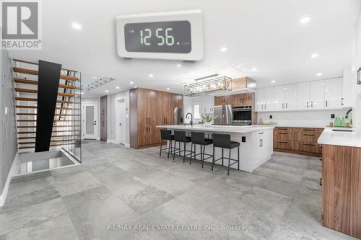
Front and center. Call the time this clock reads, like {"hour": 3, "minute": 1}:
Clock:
{"hour": 12, "minute": 56}
